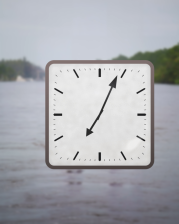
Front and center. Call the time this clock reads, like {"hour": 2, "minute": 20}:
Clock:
{"hour": 7, "minute": 4}
